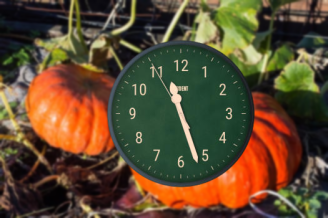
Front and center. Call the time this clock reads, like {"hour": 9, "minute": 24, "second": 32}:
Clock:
{"hour": 11, "minute": 26, "second": 55}
